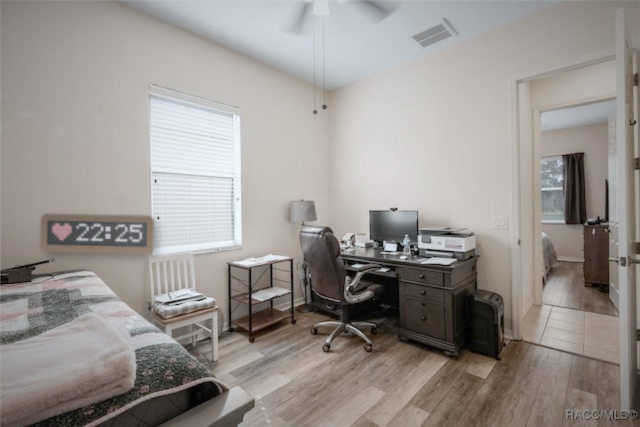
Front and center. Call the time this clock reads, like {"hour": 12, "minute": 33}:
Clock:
{"hour": 22, "minute": 25}
